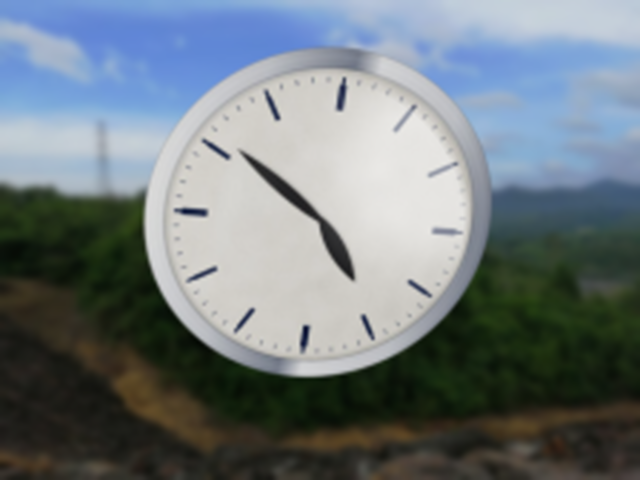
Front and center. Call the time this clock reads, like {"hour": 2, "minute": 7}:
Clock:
{"hour": 4, "minute": 51}
